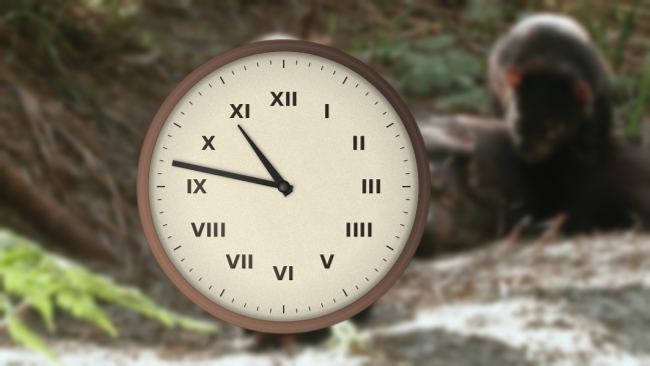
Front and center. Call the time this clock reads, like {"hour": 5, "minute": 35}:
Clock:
{"hour": 10, "minute": 47}
